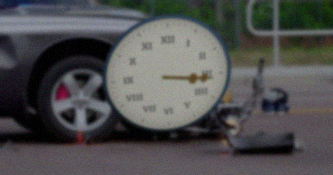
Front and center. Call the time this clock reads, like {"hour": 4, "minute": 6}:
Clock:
{"hour": 3, "minute": 16}
